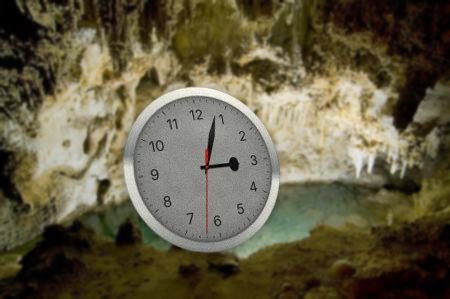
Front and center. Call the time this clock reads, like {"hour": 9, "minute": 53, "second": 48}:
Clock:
{"hour": 3, "minute": 3, "second": 32}
